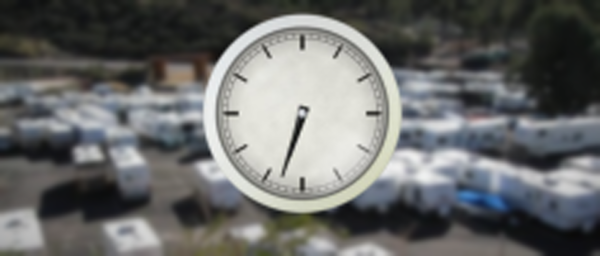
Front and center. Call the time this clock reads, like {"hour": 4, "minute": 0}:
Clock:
{"hour": 6, "minute": 33}
